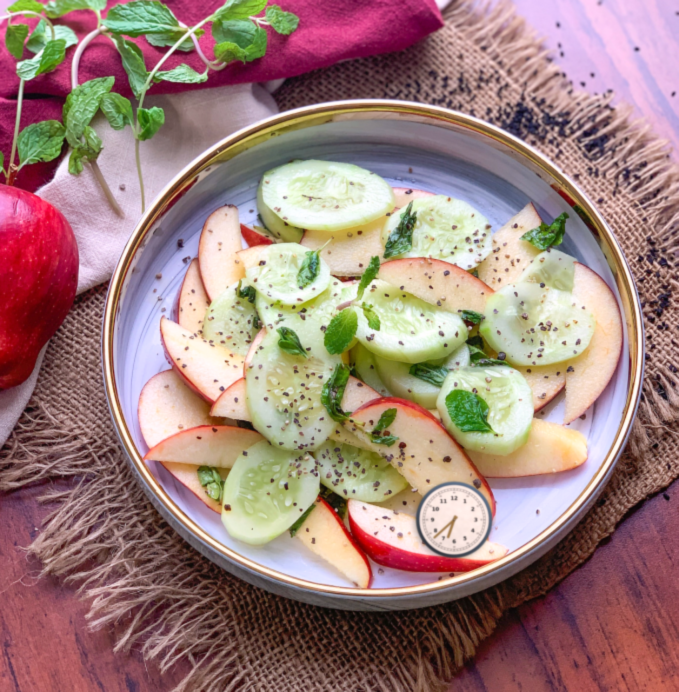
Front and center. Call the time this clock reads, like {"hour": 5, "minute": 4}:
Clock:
{"hour": 6, "minute": 38}
